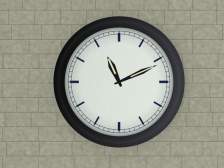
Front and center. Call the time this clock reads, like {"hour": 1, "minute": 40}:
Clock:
{"hour": 11, "minute": 11}
